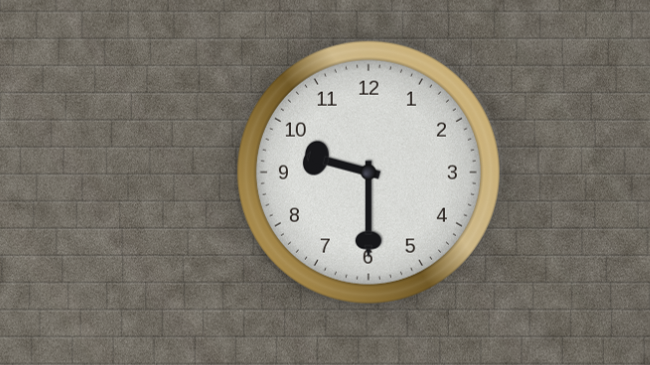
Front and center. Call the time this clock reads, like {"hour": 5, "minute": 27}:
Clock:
{"hour": 9, "minute": 30}
